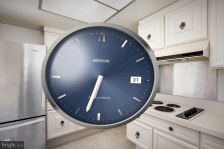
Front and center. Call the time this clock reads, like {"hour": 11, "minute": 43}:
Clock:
{"hour": 6, "minute": 33}
